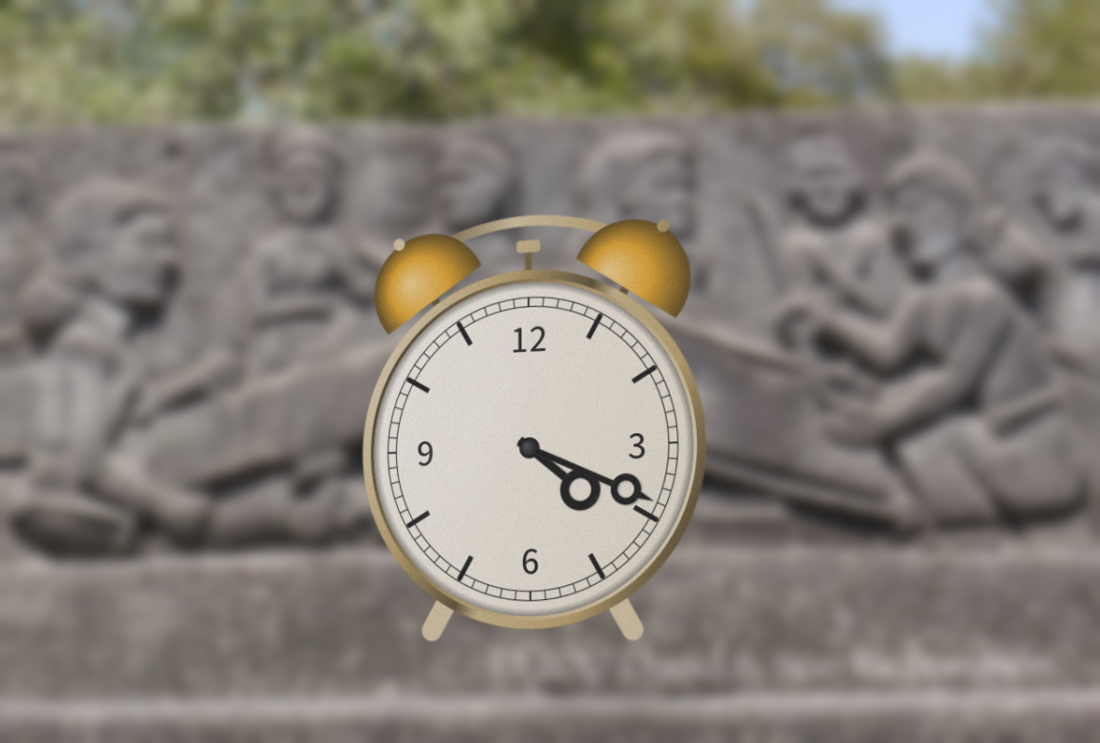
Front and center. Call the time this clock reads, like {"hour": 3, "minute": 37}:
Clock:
{"hour": 4, "minute": 19}
